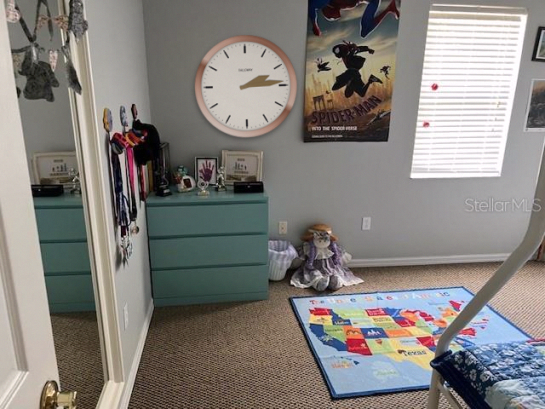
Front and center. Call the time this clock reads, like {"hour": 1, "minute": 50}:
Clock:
{"hour": 2, "minute": 14}
